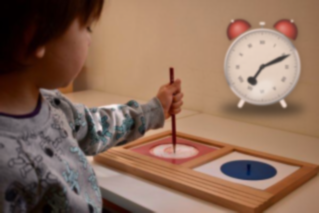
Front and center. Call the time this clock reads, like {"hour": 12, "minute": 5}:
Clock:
{"hour": 7, "minute": 11}
